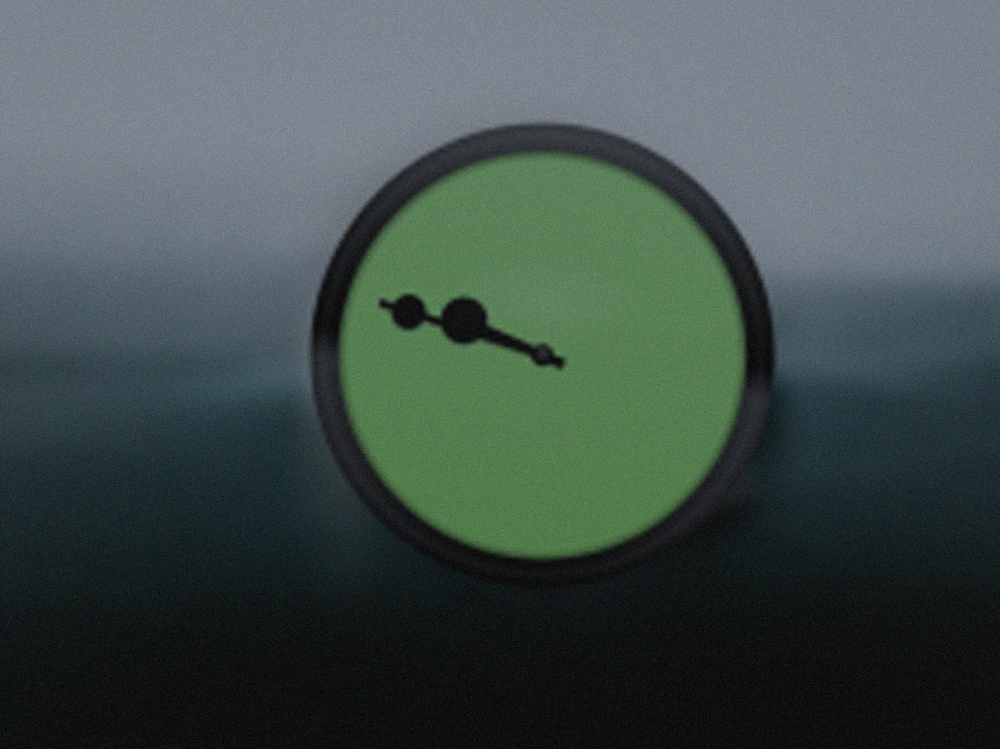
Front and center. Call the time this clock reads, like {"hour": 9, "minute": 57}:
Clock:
{"hour": 9, "minute": 48}
